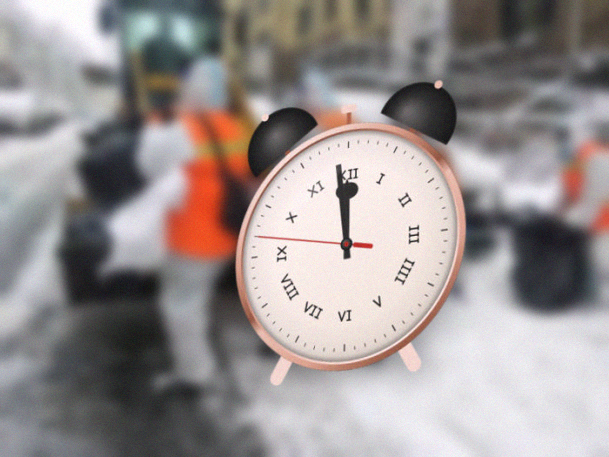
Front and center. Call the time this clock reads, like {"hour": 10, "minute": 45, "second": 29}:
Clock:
{"hour": 11, "minute": 58, "second": 47}
